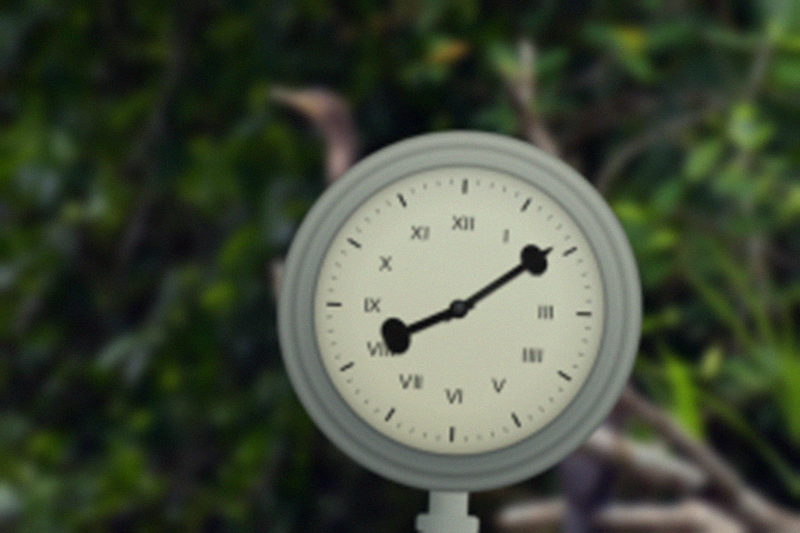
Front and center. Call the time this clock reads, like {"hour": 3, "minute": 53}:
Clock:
{"hour": 8, "minute": 9}
